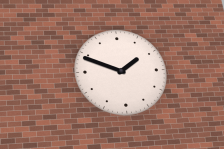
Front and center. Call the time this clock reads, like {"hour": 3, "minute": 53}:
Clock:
{"hour": 1, "minute": 49}
